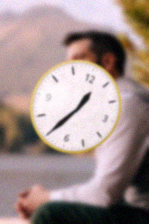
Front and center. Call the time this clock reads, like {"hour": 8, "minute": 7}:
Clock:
{"hour": 12, "minute": 35}
